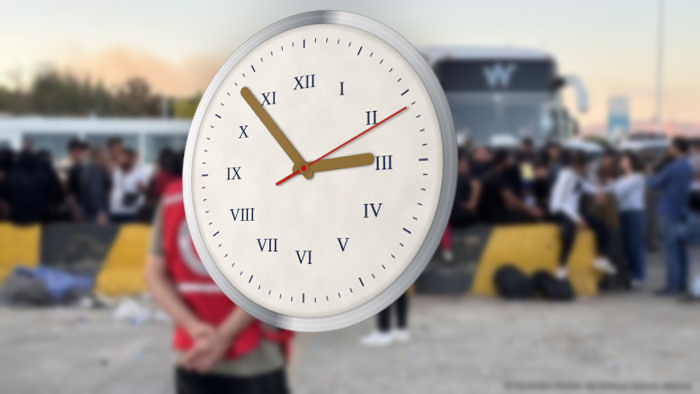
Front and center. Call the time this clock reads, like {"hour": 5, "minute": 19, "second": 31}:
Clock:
{"hour": 2, "minute": 53, "second": 11}
